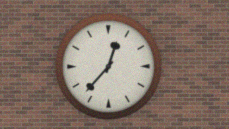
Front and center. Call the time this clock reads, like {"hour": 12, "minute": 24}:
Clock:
{"hour": 12, "minute": 37}
